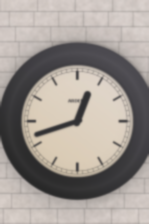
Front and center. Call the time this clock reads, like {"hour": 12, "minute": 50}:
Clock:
{"hour": 12, "minute": 42}
